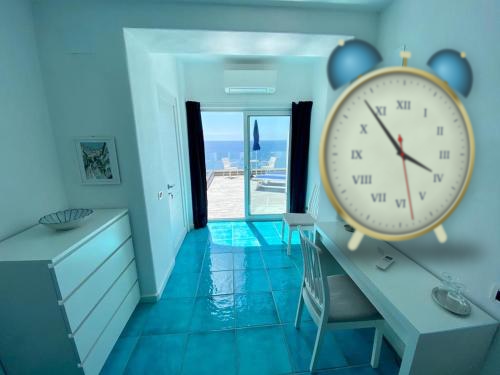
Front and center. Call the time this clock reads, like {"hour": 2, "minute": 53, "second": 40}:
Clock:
{"hour": 3, "minute": 53, "second": 28}
